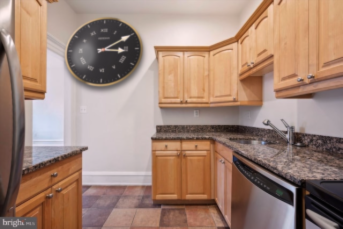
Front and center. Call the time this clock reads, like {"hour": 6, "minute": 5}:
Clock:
{"hour": 3, "minute": 10}
